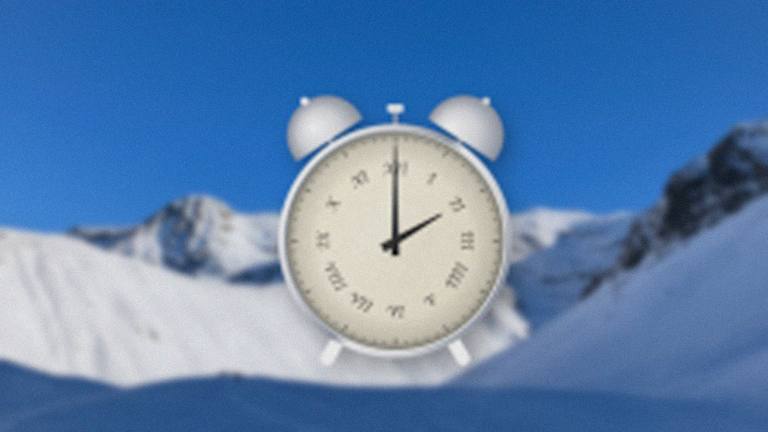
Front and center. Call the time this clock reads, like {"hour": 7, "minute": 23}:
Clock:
{"hour": 2, "minute": 0}
